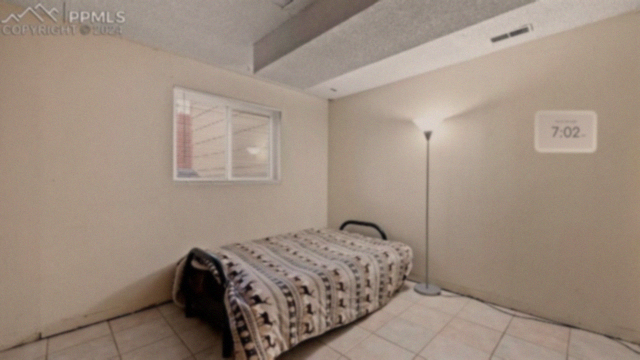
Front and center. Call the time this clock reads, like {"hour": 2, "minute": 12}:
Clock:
{"hour": 7, "minute": 2}
